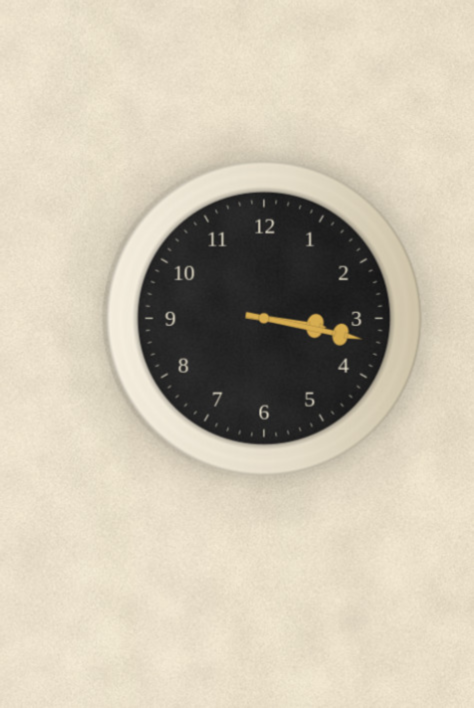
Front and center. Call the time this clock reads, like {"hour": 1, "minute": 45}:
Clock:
{"hour": 3, "minute": 17}
